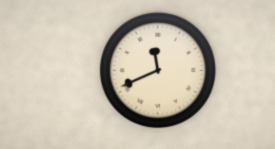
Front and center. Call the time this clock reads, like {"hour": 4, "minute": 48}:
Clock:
{"hour": 11, "minute": 41}
